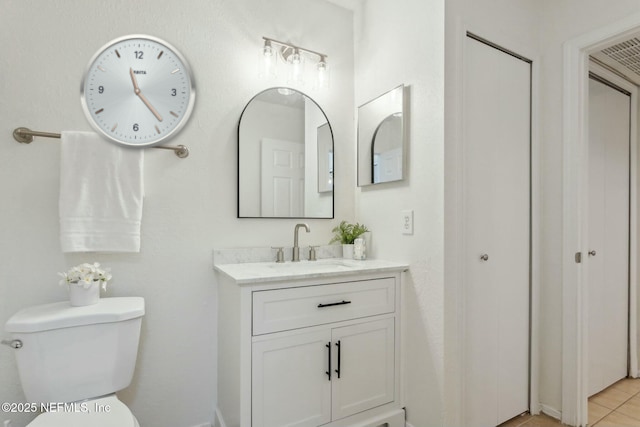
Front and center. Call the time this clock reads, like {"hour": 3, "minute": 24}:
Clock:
{"hour": 11, "minute": 23}
